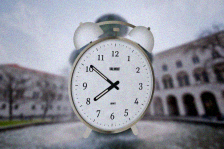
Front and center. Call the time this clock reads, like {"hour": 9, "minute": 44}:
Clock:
{"hour": 7, "minute": 51}
